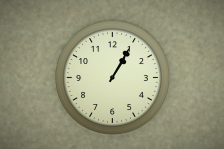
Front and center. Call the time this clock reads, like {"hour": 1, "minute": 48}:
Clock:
{"hour": 1, "minute": 5}
